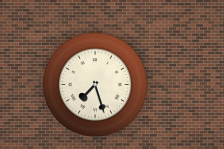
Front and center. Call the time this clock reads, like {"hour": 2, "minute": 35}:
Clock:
{"hour": 7, "minute": 27}
